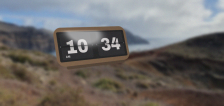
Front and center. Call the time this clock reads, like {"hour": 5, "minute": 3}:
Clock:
{"hour": 10, "minute": 34}
